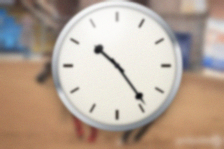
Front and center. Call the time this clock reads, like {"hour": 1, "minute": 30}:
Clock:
{"hour": 10, "minute": 24}
